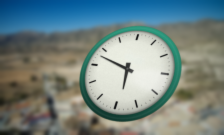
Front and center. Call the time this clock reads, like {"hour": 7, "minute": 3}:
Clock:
{"hour": 5, "minute": 48}
